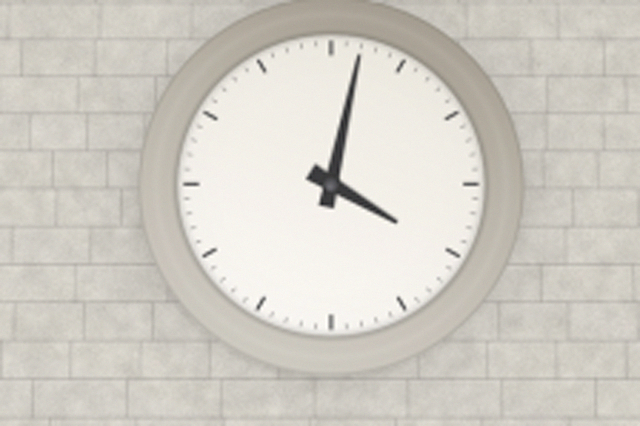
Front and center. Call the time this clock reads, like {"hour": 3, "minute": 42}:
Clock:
{"hour": 4, "minute": 2}
